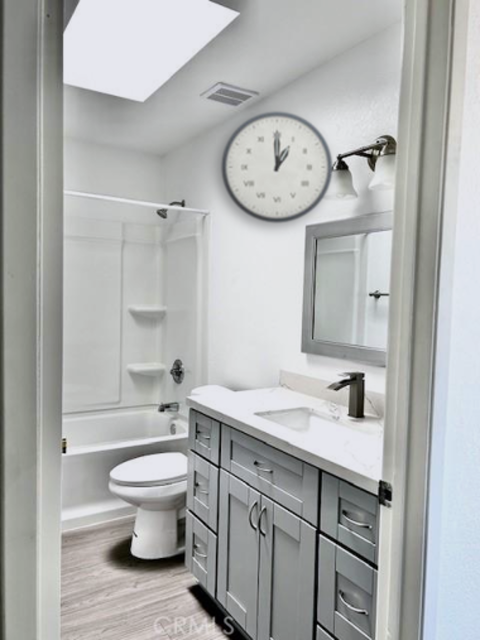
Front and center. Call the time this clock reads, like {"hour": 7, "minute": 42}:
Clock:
{"hour": 1, "minute": 0}
